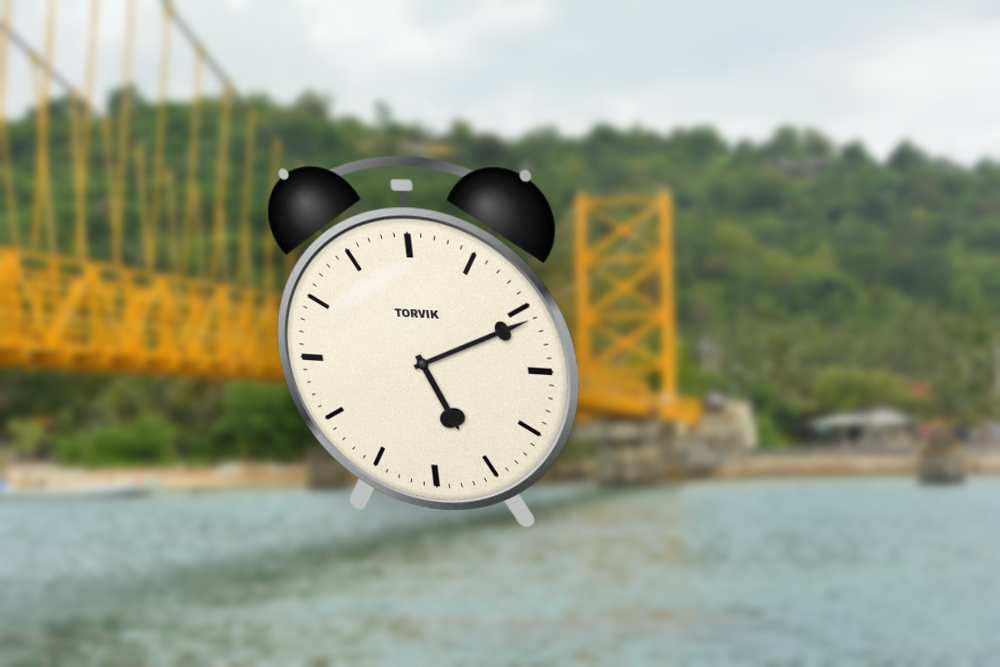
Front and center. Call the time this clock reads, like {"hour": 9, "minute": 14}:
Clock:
{"hour": 5, "minute": 11}
